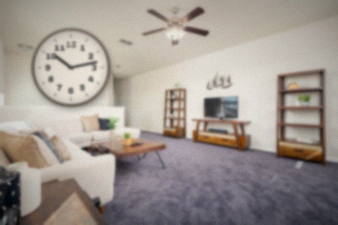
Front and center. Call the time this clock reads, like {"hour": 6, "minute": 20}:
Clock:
{"hour": 10, "minute": 13}
